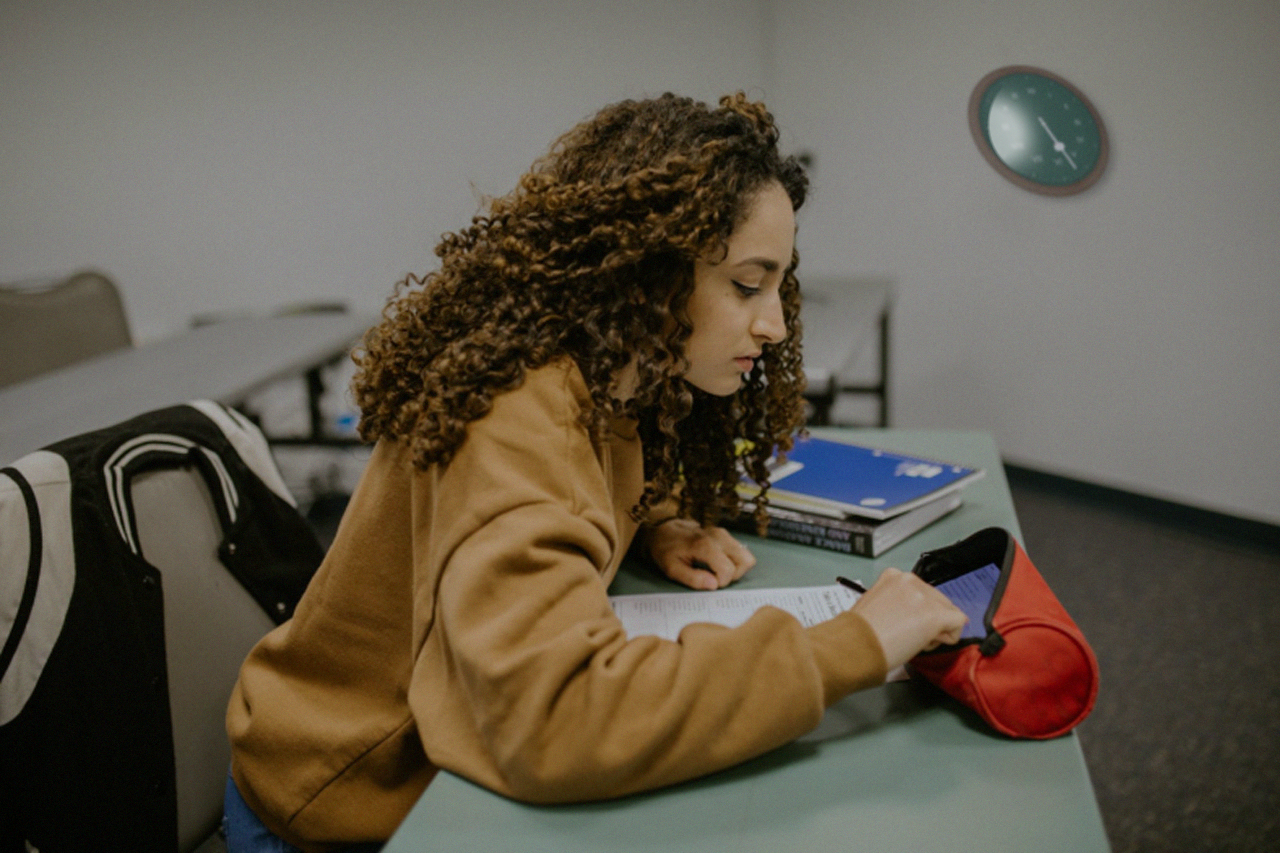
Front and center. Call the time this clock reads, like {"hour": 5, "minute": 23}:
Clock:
{"hour": 5, "minute": 27}
